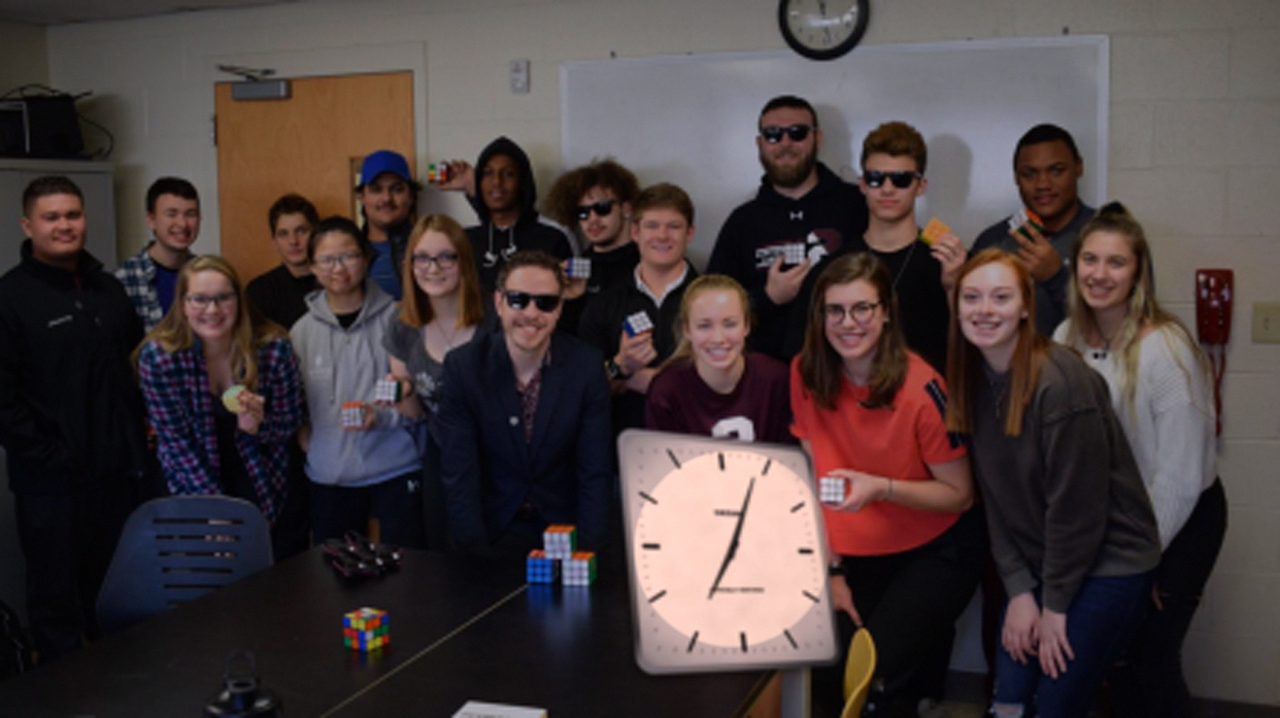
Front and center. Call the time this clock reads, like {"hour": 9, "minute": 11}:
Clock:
{"hour": 7, "minute": 4}
